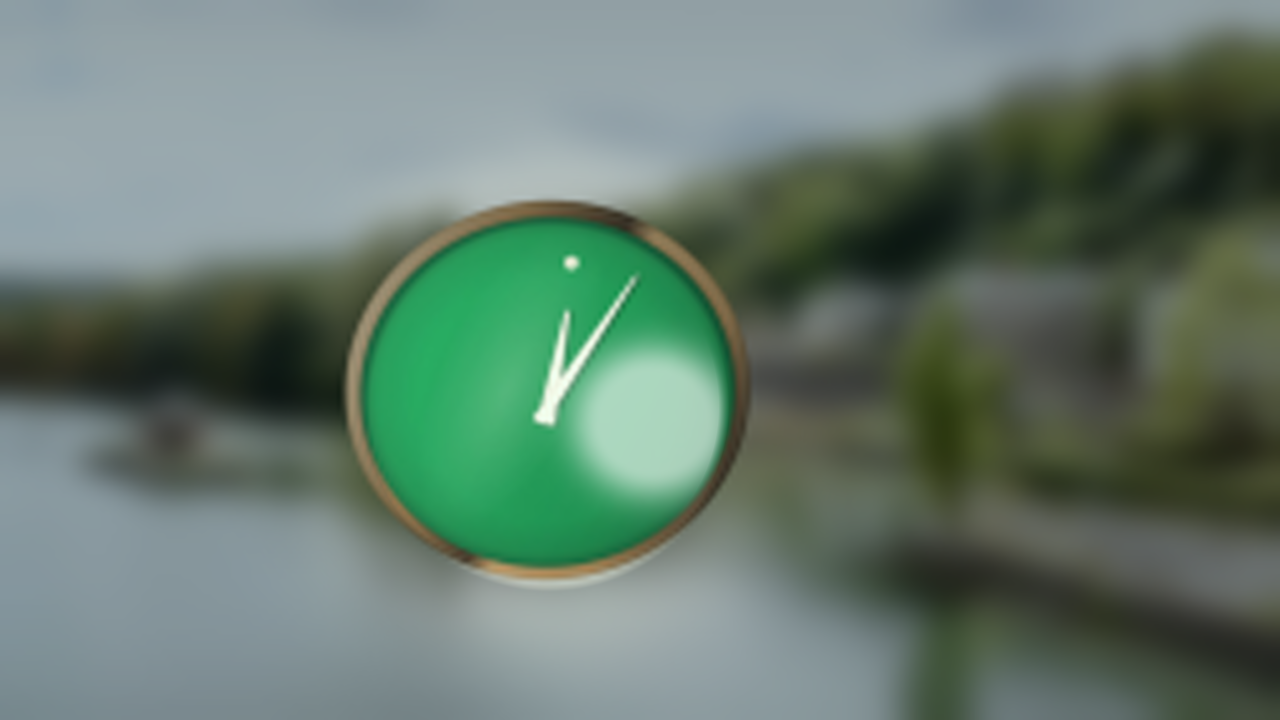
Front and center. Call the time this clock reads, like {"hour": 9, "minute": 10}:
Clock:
{"hour": 12, "minute": 4}
